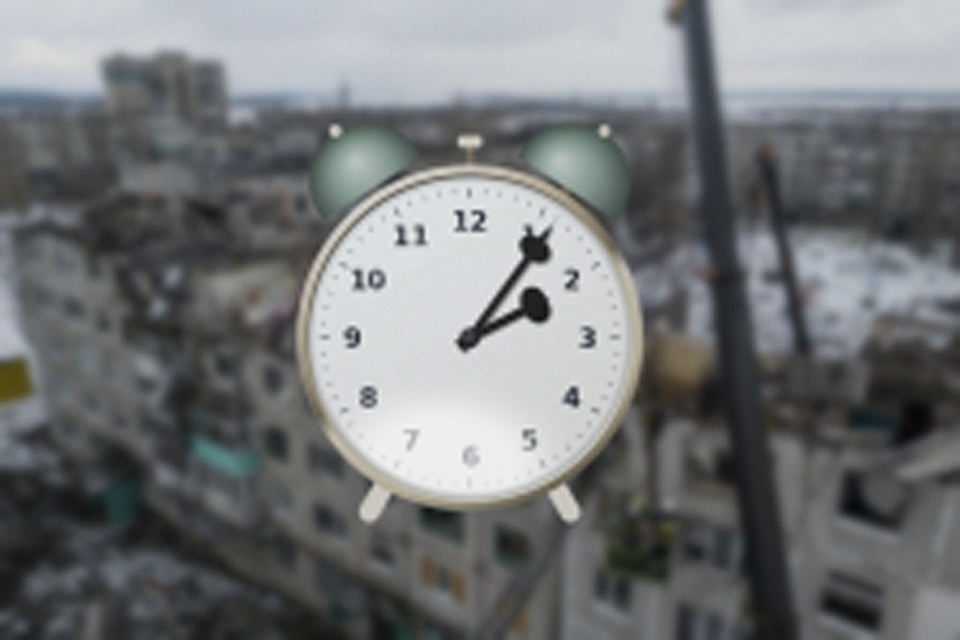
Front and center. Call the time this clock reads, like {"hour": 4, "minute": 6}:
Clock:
{"hour": 2, "minute": 6}
